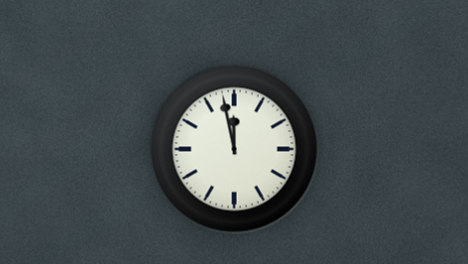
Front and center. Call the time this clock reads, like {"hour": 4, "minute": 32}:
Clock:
{"hour": 11, "minute": 58}
